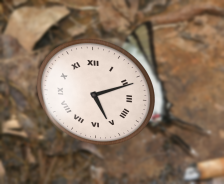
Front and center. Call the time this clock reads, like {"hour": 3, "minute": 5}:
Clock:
{"hour": 5, "minute": 11}
